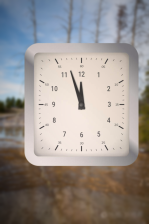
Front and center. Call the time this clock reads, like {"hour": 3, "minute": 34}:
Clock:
{"hour": 11, "minute": 57}
